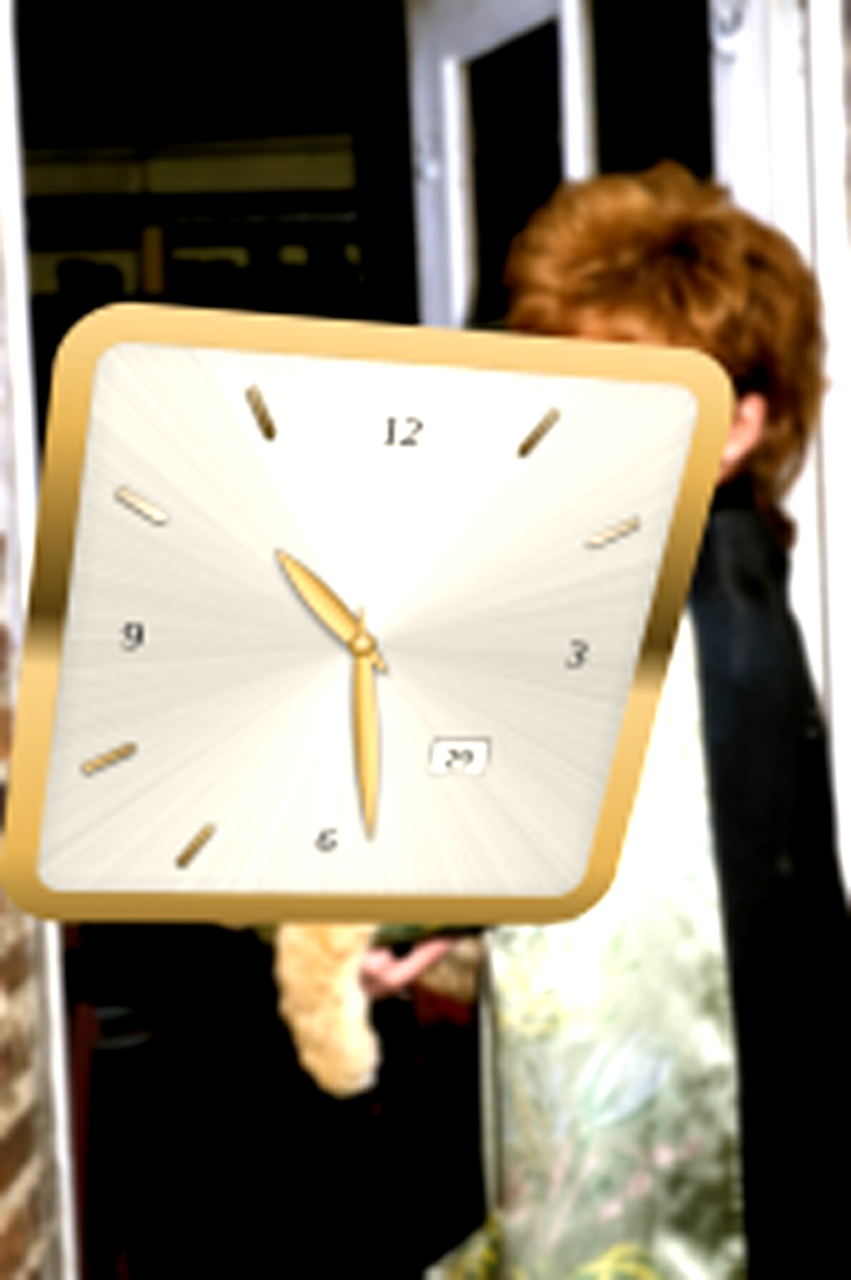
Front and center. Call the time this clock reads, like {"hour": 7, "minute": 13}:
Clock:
{"hour": 10, "minute": 28}
